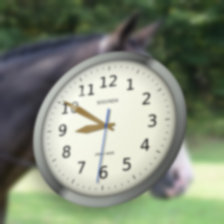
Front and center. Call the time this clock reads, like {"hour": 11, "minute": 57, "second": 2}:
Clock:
{"hour": 8, "minute": 50, "second": 31}
